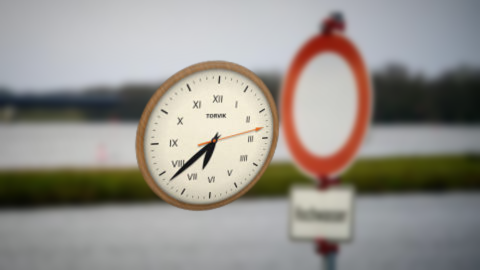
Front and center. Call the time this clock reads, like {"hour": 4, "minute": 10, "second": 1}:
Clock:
{"hour": 6, "minute": 38, "second": 13}
